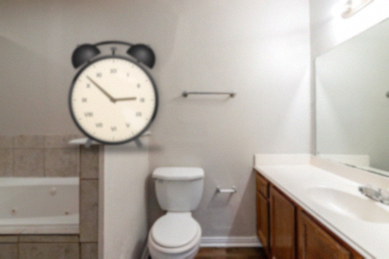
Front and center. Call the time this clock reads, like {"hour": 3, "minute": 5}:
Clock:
{"hour": 2, "minute": 52}
